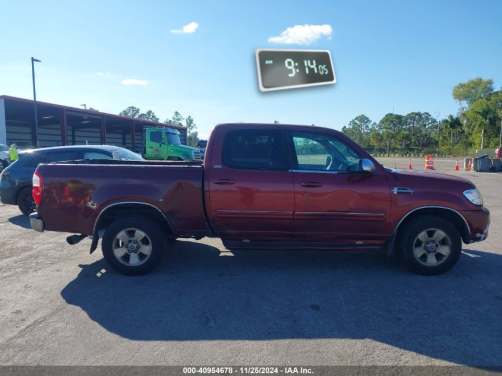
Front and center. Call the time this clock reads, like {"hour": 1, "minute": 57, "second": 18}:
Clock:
{"hour": 9, "minute": 14, "second": 5}
